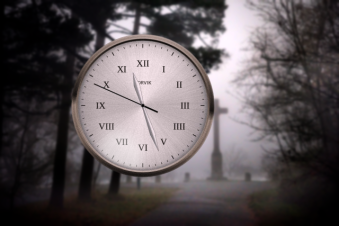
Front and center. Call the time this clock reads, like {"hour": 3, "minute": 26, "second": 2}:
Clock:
{"hour": 11, "minute": 26, "second": 49}
